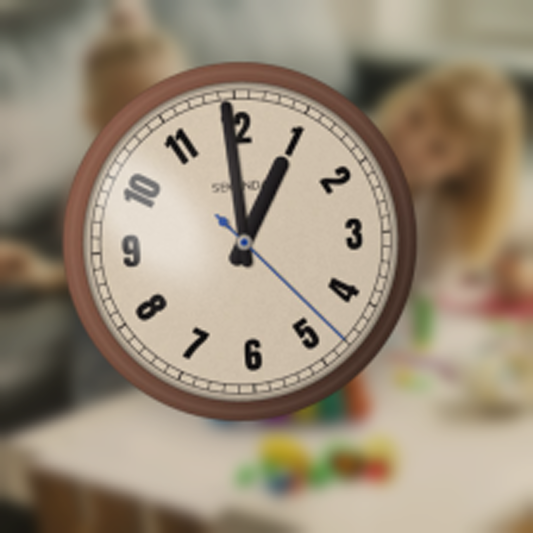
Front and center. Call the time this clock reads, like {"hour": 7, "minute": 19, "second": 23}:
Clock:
{"hour": 12, "minute": 59, "second": 23}
